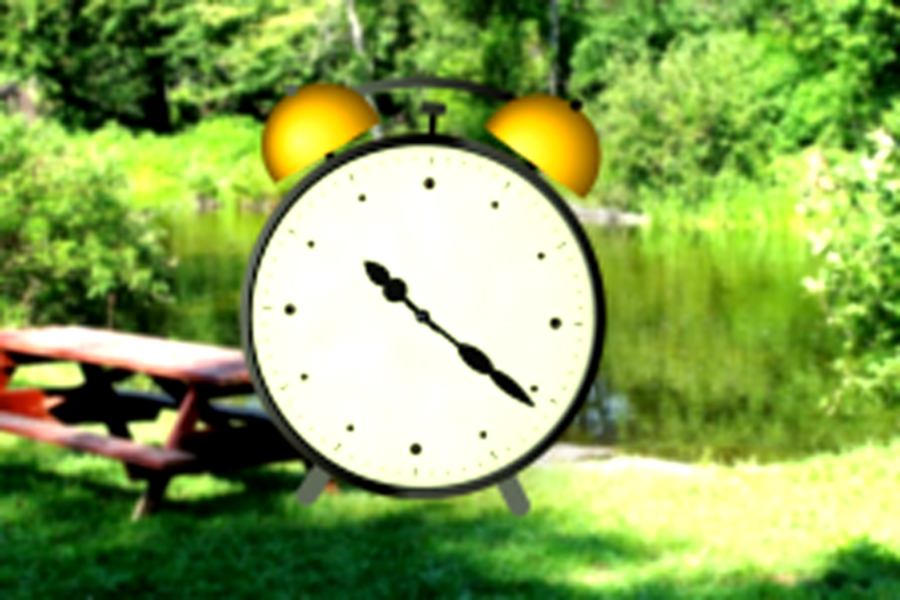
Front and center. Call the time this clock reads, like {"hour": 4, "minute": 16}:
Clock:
{"hour": 10, "minute": 21}
